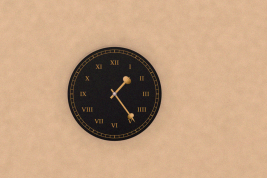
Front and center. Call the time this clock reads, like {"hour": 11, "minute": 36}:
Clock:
{"hour": 1, "minute": 24}
